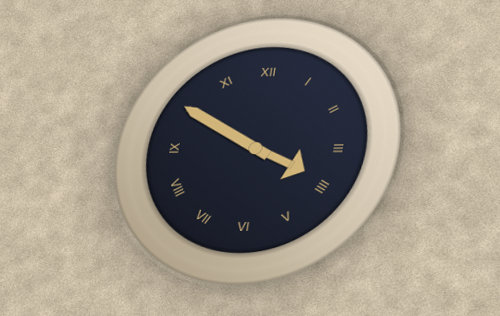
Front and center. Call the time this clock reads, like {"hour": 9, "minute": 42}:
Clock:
{"hour": 3, "minute": 50}
